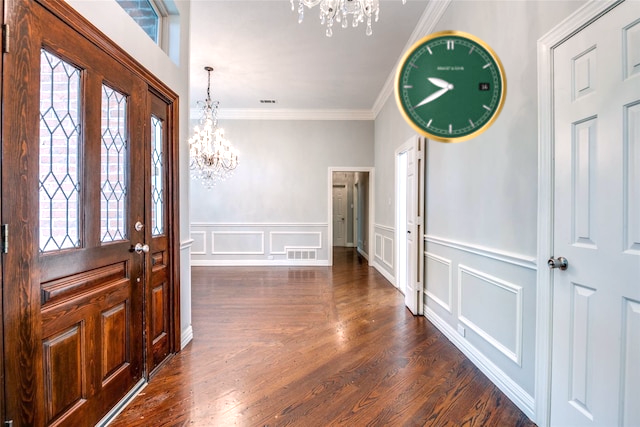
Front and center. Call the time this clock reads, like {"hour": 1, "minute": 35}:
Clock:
{"hour": 9, "minute": 40}
